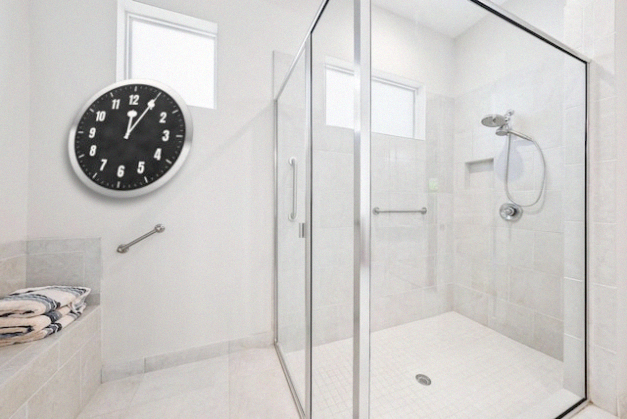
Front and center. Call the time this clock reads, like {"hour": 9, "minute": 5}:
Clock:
{"hour": 12, "minute": 5}
